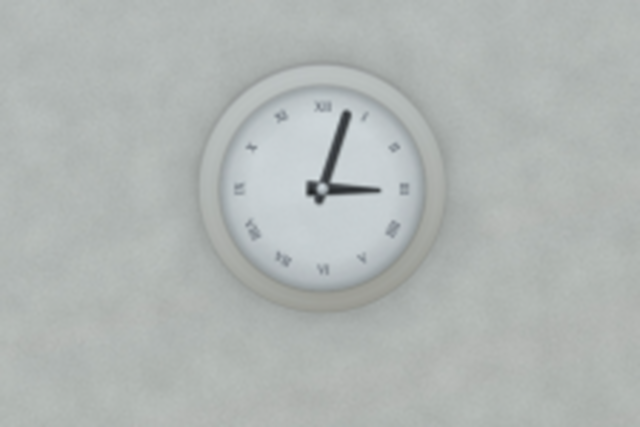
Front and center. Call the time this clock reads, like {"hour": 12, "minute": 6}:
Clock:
{"hour": 3, "minute": 3}
